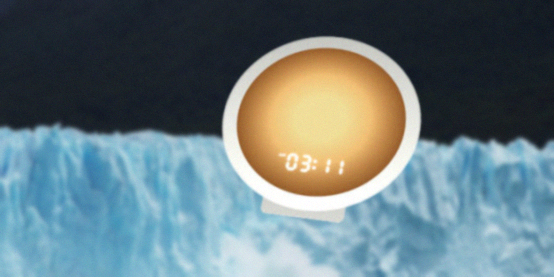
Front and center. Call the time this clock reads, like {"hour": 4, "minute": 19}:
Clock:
{"hour": 3, "minute": 11}
